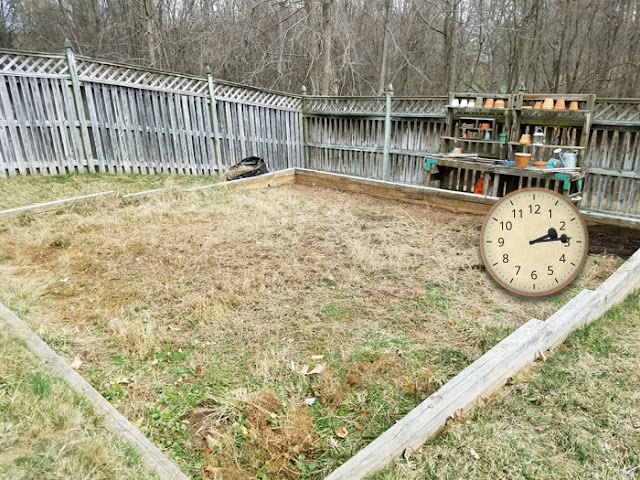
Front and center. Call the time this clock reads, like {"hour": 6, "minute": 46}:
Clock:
{"hour": 2, "minute": 14}
